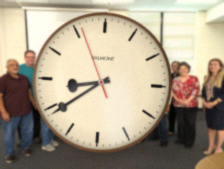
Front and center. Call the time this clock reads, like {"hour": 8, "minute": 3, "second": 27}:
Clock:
{"hour": 8, "minute": 38, "second": 56}
